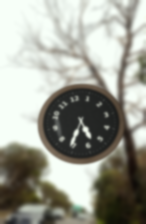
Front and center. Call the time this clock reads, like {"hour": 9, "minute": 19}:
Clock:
{"hour": 5, "minute": 36}
